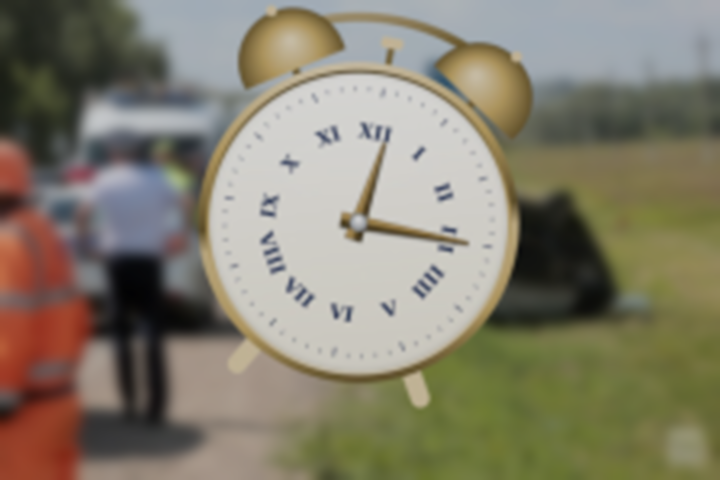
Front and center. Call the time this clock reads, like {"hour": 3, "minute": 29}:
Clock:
{"hour": 12, "minute": 15}
